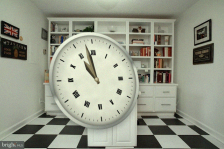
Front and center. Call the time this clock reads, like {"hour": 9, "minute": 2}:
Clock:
{"hour": 10, "minute": 58}
